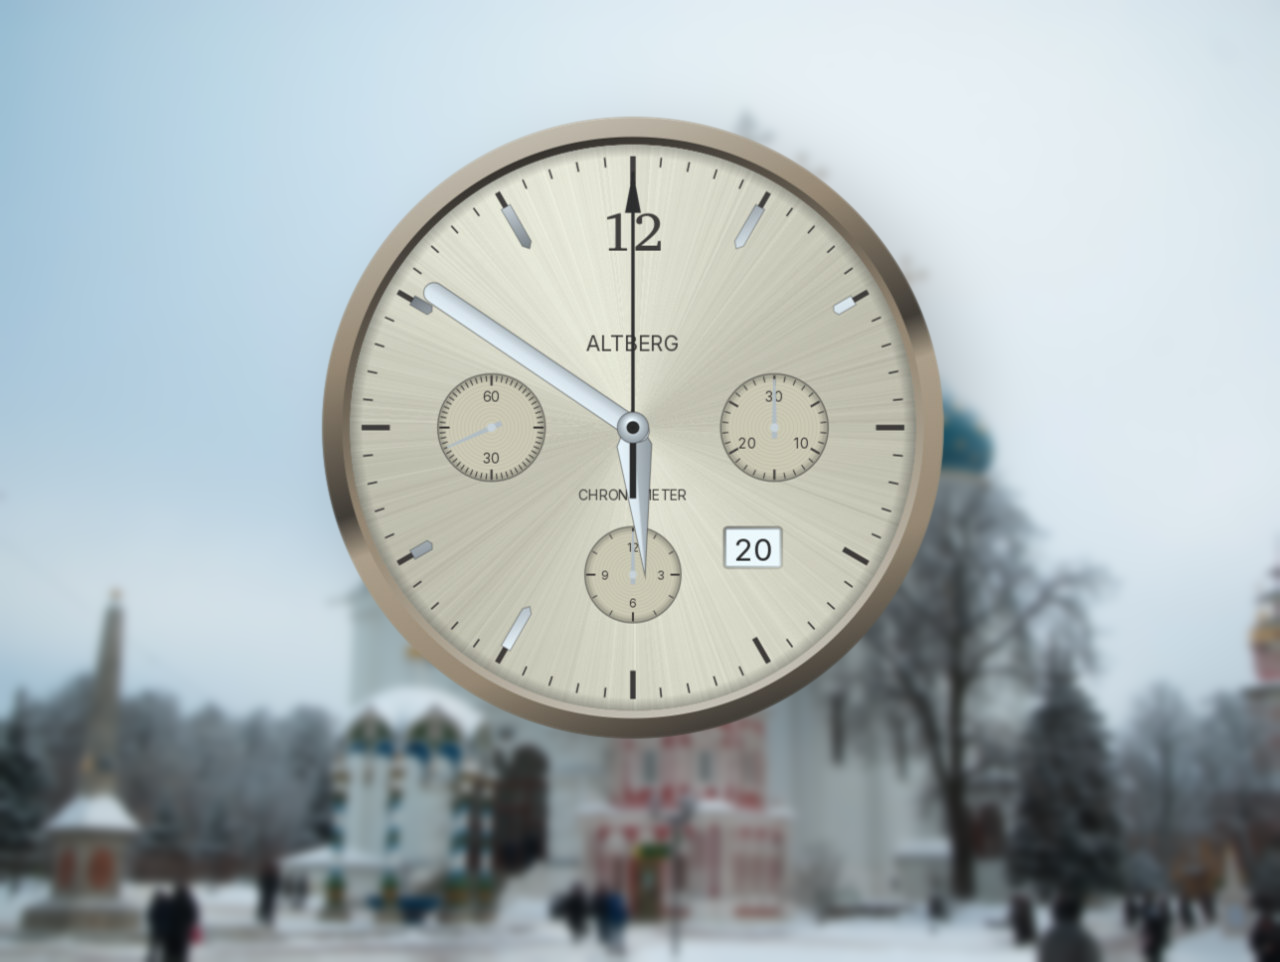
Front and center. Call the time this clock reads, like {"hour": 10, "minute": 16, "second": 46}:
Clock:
{"hour": 5, "minute": 50, "second": 41}
